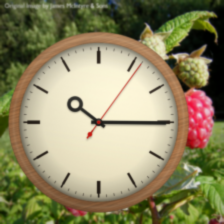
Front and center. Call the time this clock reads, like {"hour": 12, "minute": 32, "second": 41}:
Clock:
{"hour": 10, "minute": 15, "second": 6}
